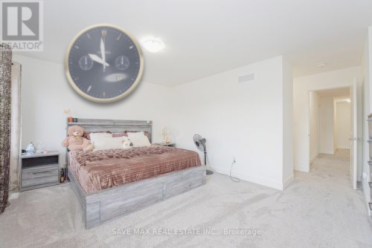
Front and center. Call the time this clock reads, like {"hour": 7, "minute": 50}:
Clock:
{"hour": 9, "minute": 59}
